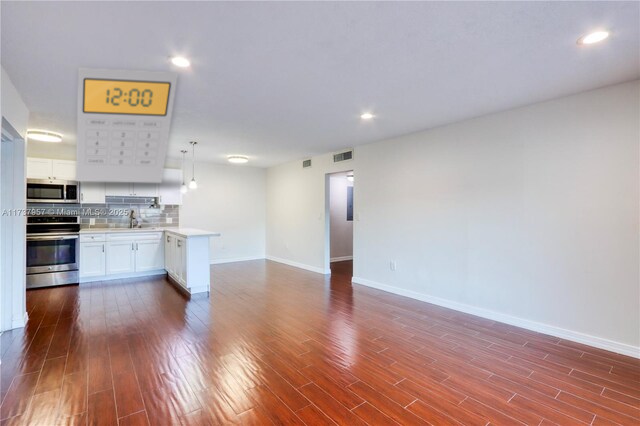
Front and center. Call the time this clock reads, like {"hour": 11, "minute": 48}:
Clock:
{"hour": 12, "minute": 0}
